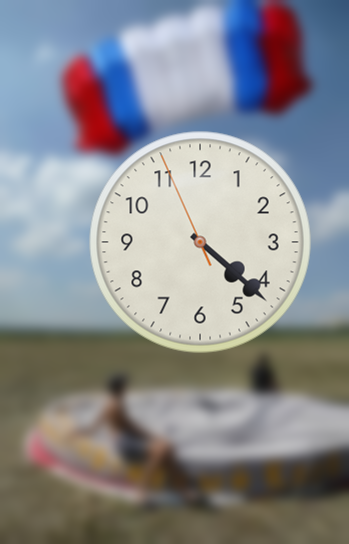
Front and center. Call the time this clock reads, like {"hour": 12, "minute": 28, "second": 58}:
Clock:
{"hour": 4, "minute": 21, "second": 56}
